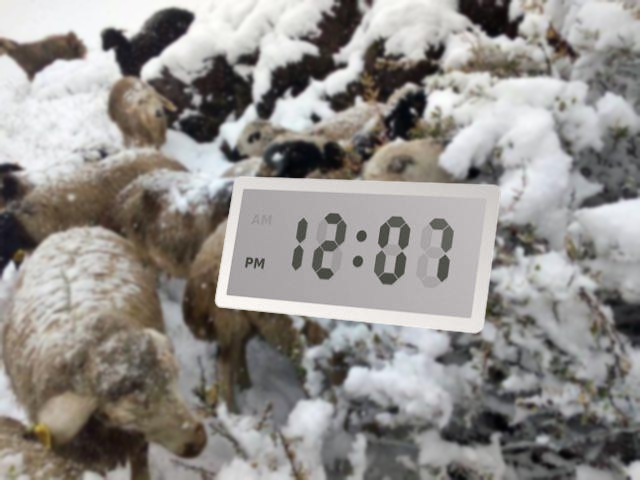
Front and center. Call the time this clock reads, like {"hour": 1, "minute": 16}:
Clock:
{"hour": 12, "minute": 7}
